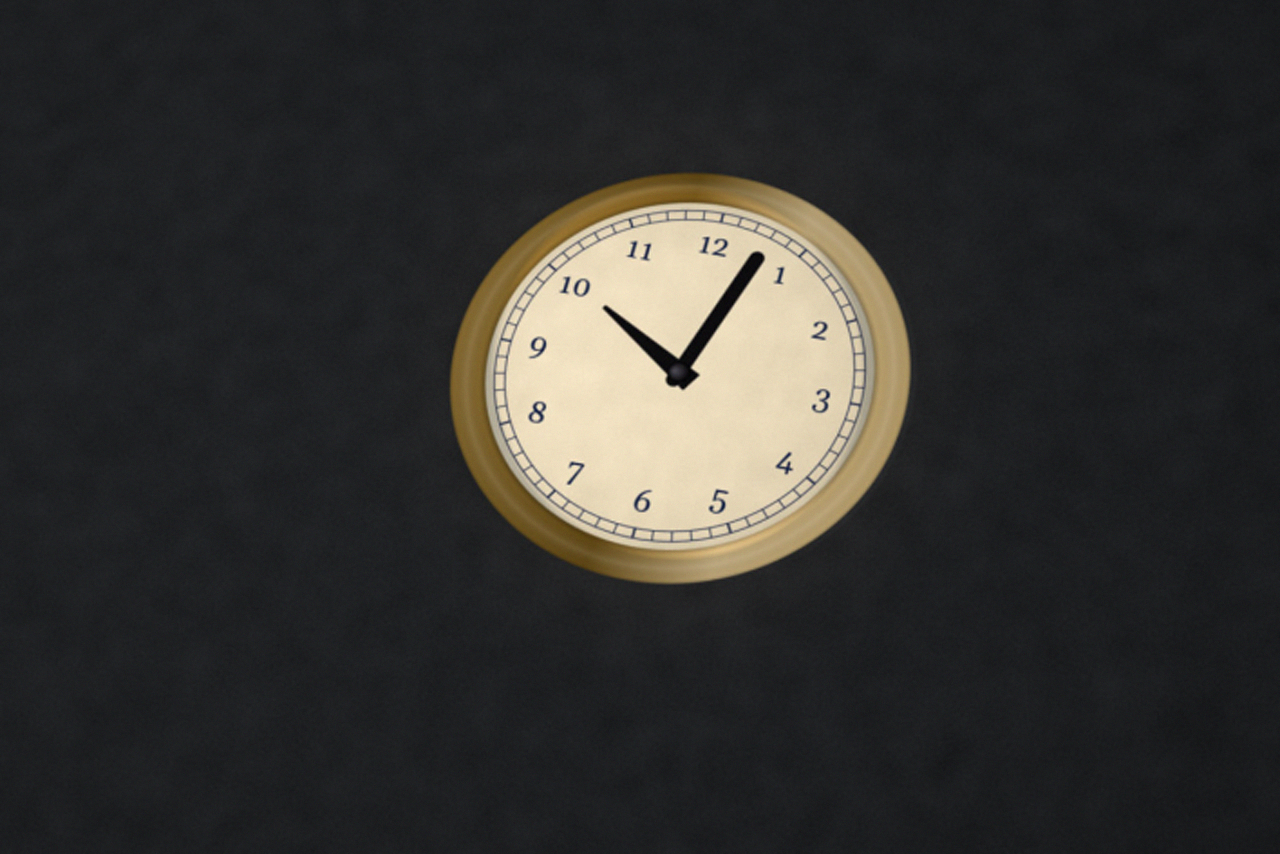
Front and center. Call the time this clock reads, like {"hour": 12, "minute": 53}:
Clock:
{"hour": 10, "minute": 3}
